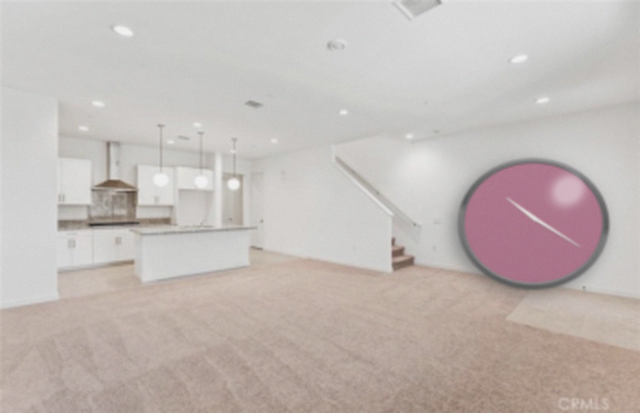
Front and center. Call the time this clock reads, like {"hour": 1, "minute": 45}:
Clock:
{"hour": 10, "minute": 21}
